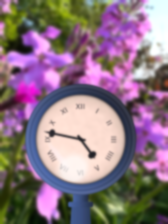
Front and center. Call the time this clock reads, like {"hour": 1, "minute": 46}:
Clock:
{"hour": 4, "minute": 47}
